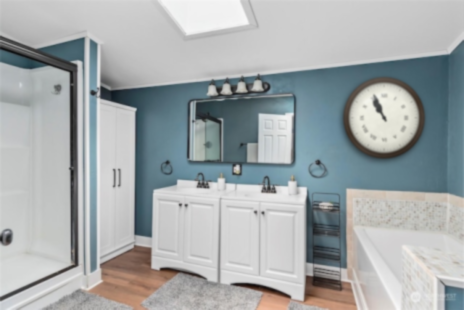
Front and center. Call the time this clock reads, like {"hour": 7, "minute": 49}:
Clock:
{"hour": 10, "minute": 56}
